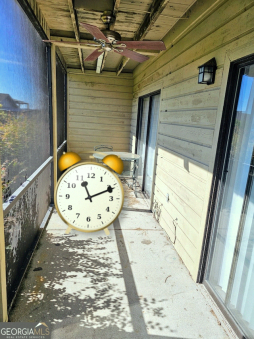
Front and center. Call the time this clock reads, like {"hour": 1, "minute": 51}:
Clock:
{"hour": 11, "minute": 11}
